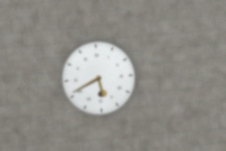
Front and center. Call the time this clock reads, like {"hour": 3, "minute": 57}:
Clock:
{"hour": 5, "minute": 41}
